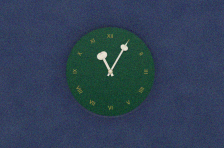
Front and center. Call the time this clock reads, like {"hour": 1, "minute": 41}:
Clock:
{"hour": 11, "minute": 5}
